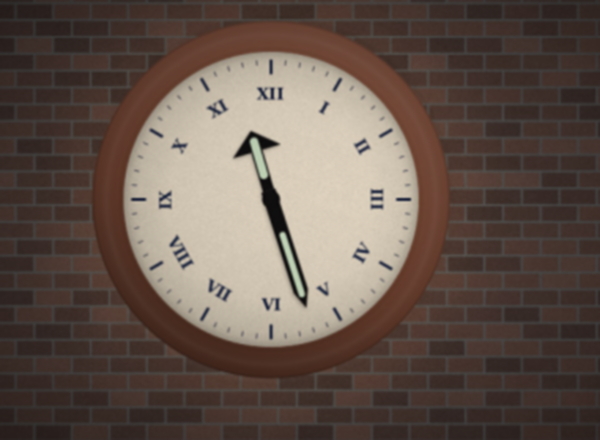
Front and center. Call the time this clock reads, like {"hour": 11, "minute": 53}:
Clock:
{"hour": 11, "minute": 27}
